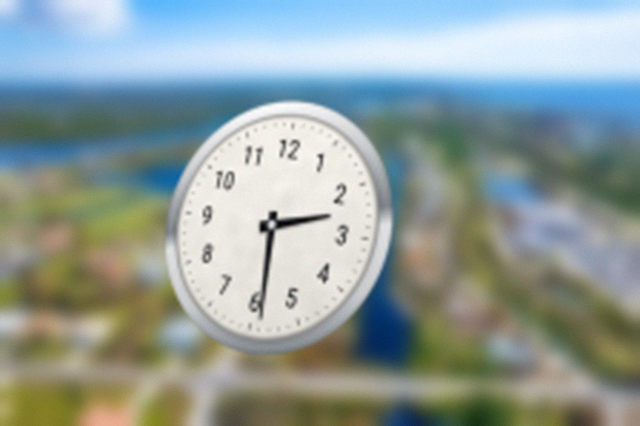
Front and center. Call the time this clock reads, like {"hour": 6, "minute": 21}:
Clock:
{"hour": 2, "minute": 29}
